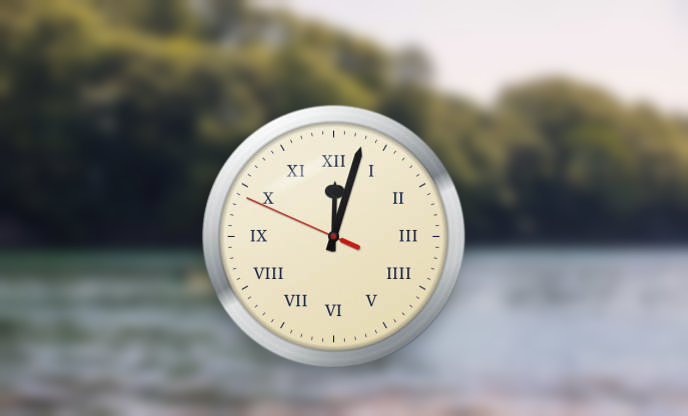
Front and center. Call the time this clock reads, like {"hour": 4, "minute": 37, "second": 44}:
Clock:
{"hour": 12, "minute": 2, "second": 49}
